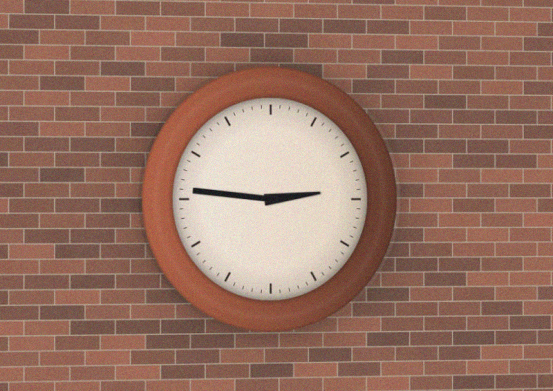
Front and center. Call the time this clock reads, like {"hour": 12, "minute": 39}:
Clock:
{"hour": 2, "minute": 46}
